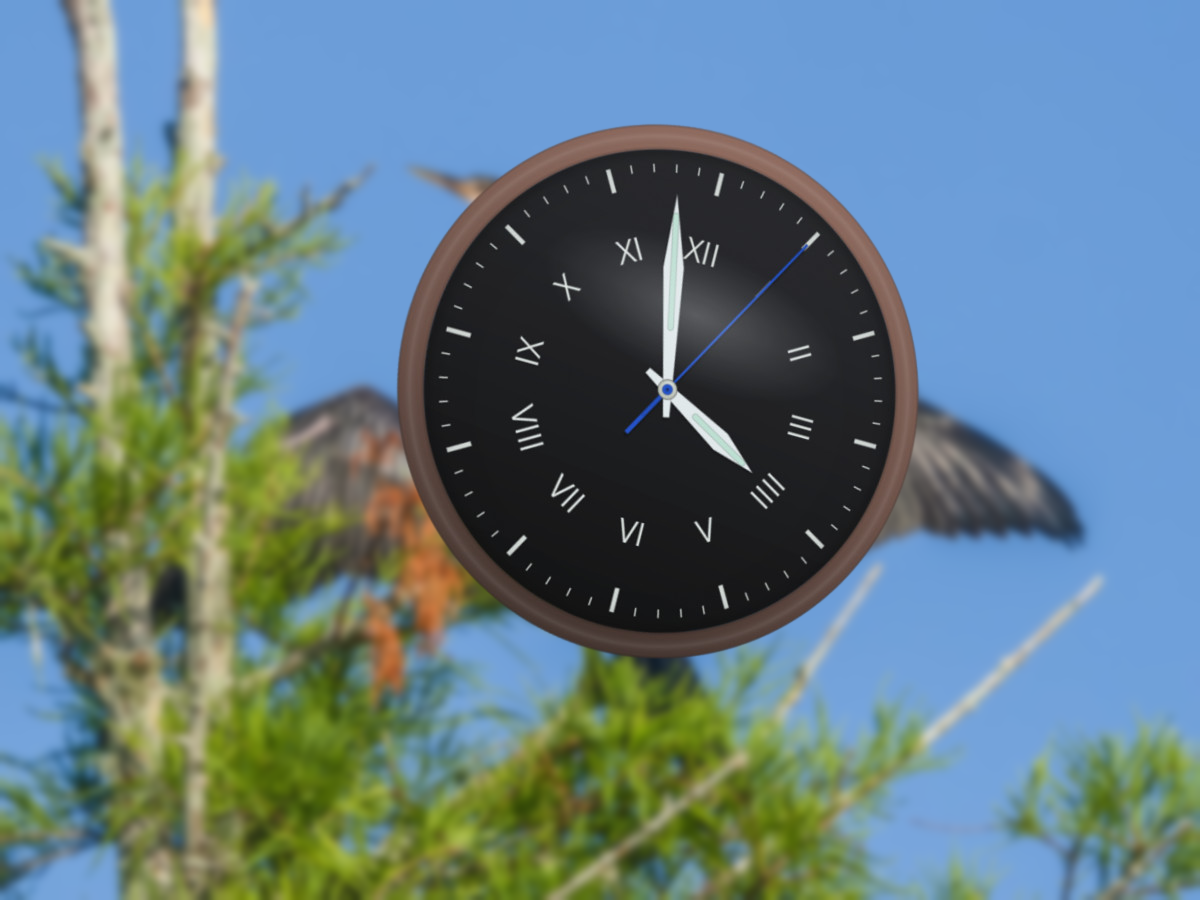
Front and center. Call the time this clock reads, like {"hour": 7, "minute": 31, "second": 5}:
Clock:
{"hour": 3, "minute": 58, "second": 5}
